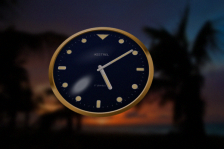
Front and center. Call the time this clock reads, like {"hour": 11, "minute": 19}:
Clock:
{"hour": 5, "minute": 9}
